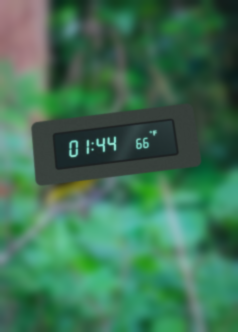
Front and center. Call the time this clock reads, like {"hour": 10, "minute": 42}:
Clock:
{"hour": 1, "minute": 44}
